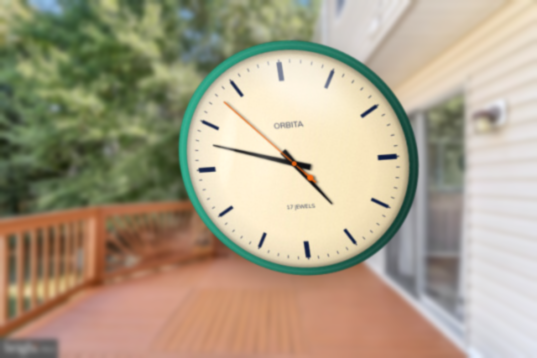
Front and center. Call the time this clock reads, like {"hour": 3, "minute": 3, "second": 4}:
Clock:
{"hour": 4, "minute": 47, "second": 53}
